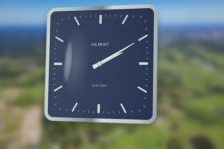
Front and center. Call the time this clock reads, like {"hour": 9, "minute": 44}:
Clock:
{"hour": 2, "minute": 10}
